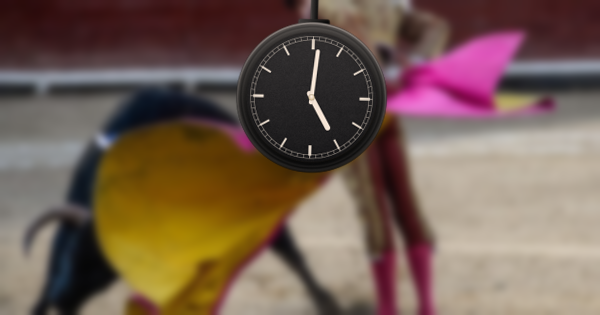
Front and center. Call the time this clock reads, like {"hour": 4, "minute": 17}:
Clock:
{"hour": 5, "minute": 1}
